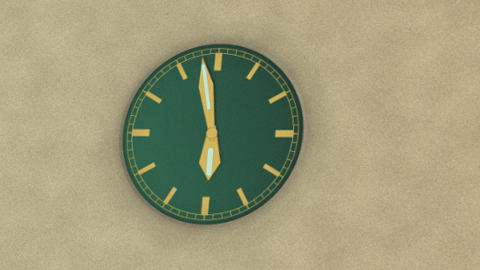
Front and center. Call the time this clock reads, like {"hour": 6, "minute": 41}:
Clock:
{"hour": 5, "minute": 58}
